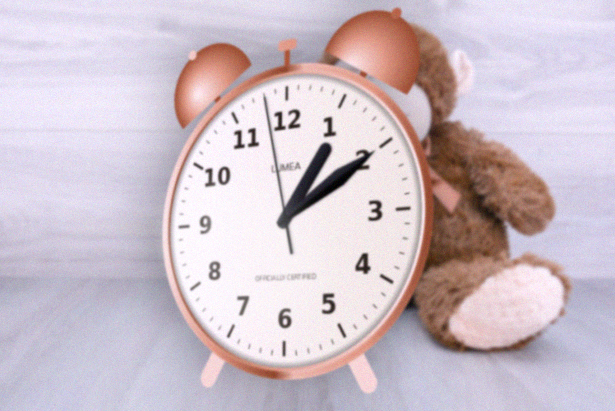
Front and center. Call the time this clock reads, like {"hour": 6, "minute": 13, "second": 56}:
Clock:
{"hour": 1, "minute": 9, "second": 58}
